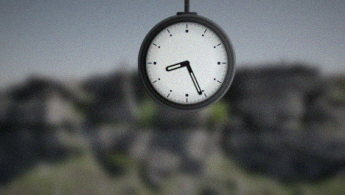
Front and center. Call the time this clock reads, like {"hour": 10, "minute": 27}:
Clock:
{"hour": 8, "minute": 26}
